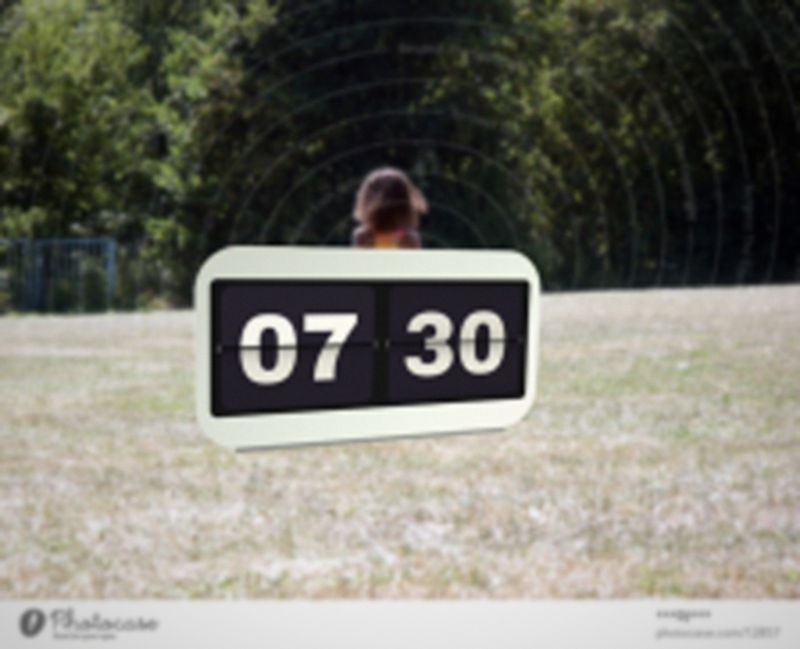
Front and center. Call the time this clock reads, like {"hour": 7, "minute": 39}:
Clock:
{"hour": 7, "minute": 30}
